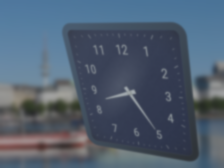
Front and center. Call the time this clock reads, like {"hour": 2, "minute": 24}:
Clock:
{"hour": 8, "minute": 25}
